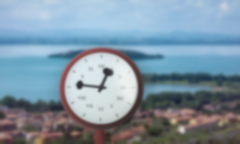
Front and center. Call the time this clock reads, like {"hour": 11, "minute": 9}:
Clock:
{"hour": 12, "minute": 46}
